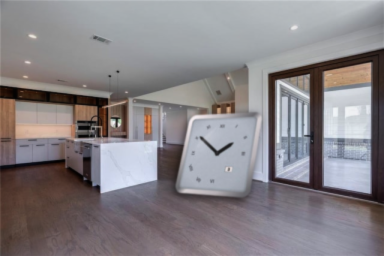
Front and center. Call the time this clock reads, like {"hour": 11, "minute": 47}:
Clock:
{"hour": 1, "minute": 51}
